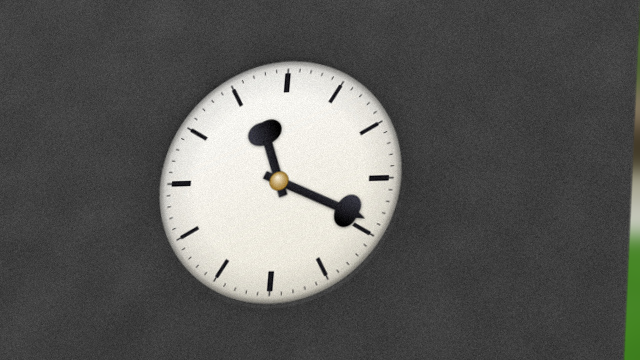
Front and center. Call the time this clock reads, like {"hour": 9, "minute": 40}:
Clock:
{"hour": 11, "minute": 19}
